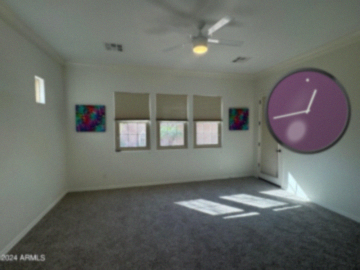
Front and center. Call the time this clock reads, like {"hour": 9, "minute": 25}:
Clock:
{"hour": 12, "minute": 43}
